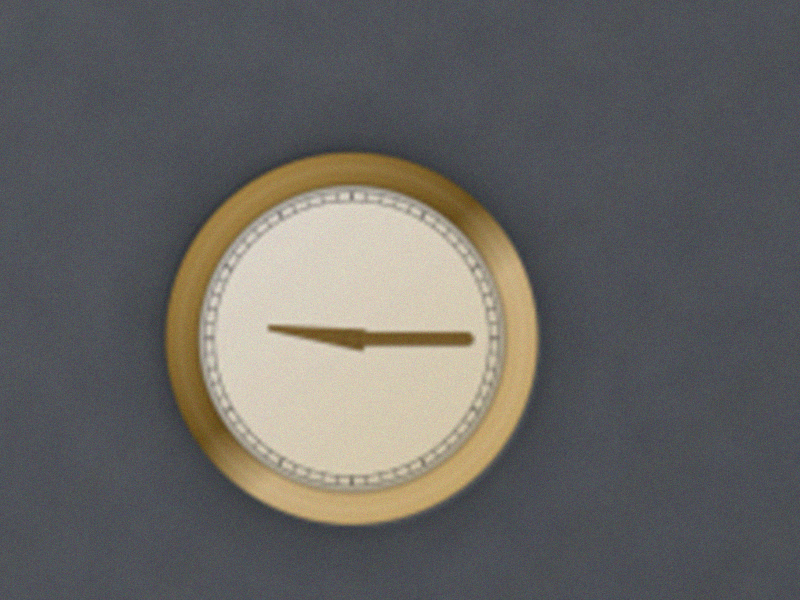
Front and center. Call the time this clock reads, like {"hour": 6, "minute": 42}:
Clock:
{"hour": 9, "minute": 15}
